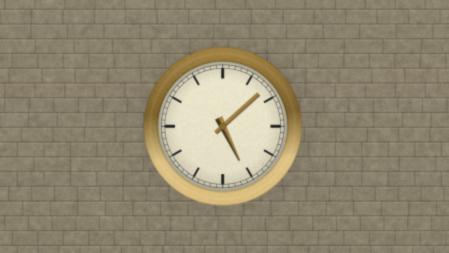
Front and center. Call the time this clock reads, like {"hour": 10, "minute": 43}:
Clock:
{"hour": 5, "minute": 8}
